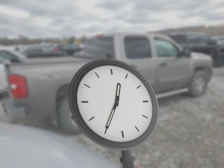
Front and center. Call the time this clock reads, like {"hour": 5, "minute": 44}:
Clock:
{"hour": 12, "minute": 35}
